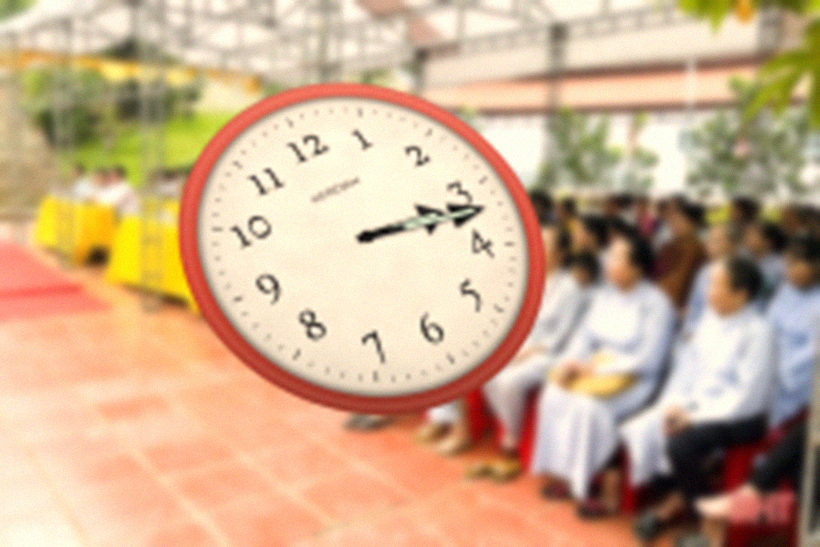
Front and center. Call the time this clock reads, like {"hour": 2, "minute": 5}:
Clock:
{"hour": 3, "minute": 17}
